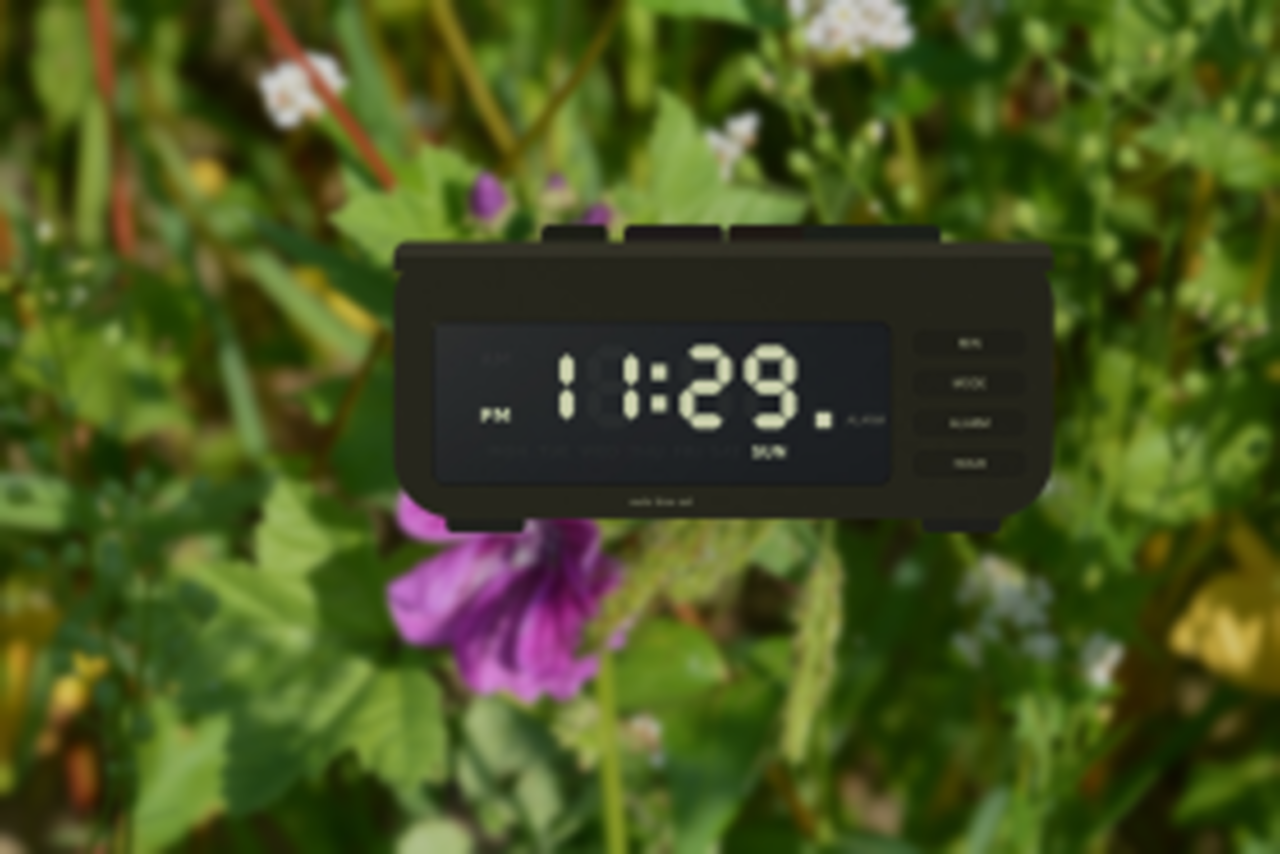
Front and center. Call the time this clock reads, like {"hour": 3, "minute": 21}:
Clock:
{"hour": 11, "minute": 29}
